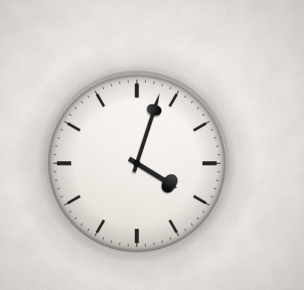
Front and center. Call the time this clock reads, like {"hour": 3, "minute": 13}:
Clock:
{"hour": 4, "minute": 3}
